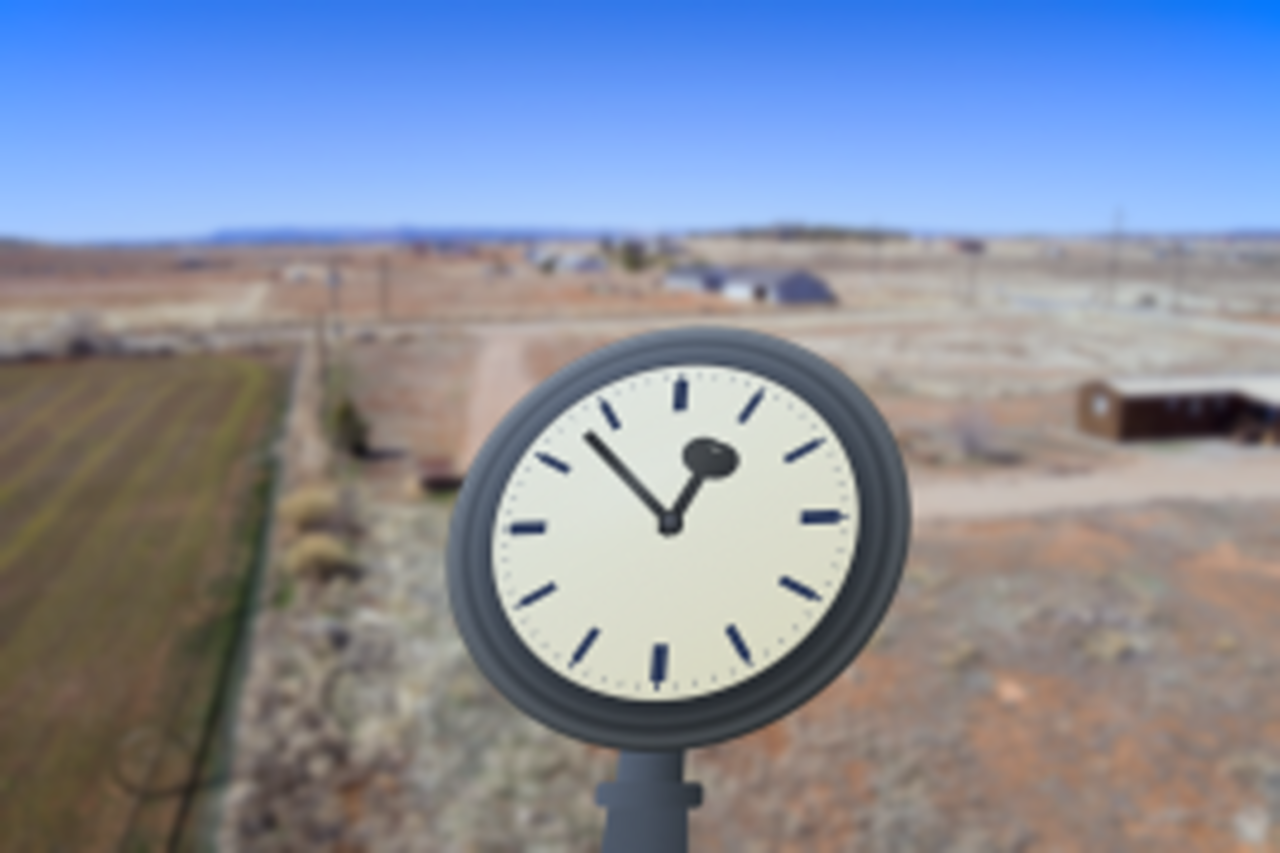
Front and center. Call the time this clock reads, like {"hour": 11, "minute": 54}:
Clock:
{"hour": 12, "minute": 53}
